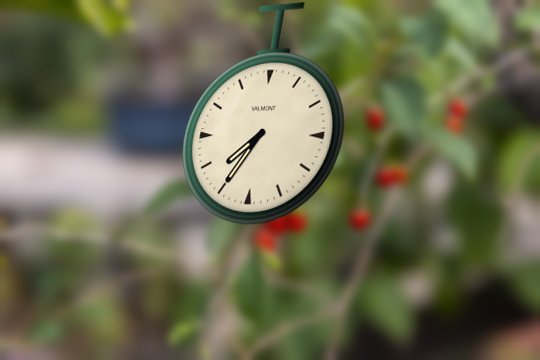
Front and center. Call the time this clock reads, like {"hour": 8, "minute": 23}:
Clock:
{"hour": 7, "minute": 35}
